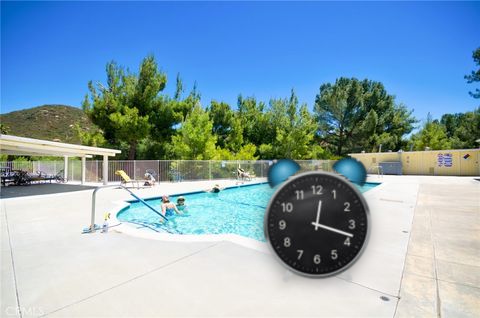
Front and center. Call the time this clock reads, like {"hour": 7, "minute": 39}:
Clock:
{"hour": 12, "minute": 18}
